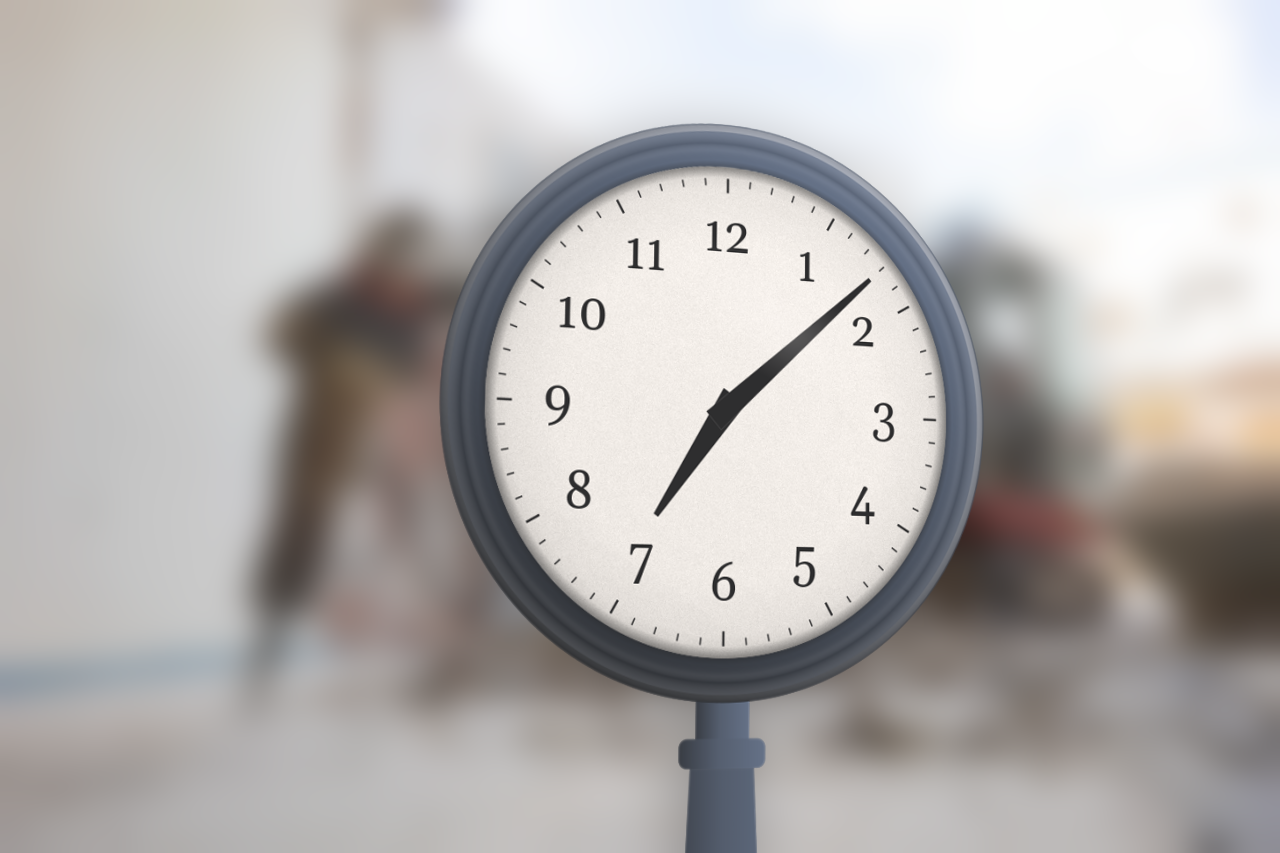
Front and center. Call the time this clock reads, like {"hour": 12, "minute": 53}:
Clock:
{"hour": 7, "minute": 8}
